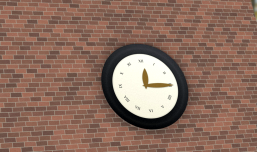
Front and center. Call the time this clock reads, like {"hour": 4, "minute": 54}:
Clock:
{"hour": 12, "minute": 15}
